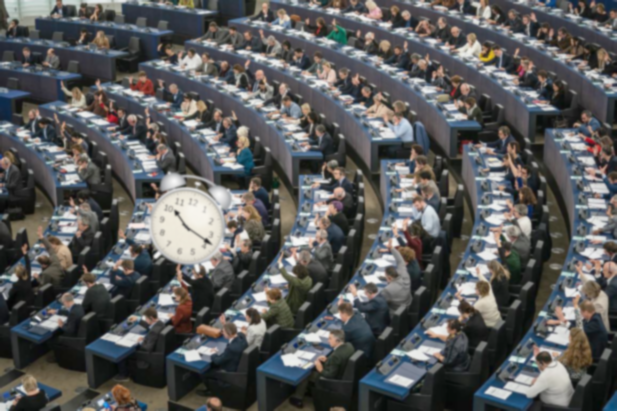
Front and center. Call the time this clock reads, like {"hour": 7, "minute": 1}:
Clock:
{"hour": 10, "minute": 18}
